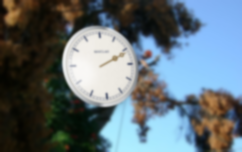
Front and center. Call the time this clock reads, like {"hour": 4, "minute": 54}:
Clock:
{"hour": 2, "minute": 11}
